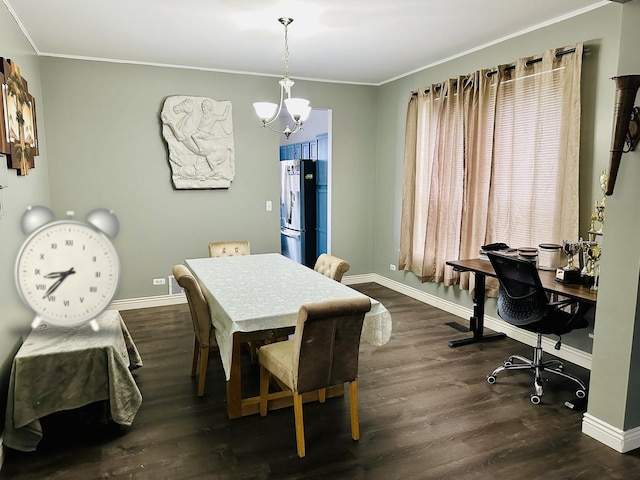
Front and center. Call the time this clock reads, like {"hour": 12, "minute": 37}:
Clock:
{"hour": 8, "minute": 37}
